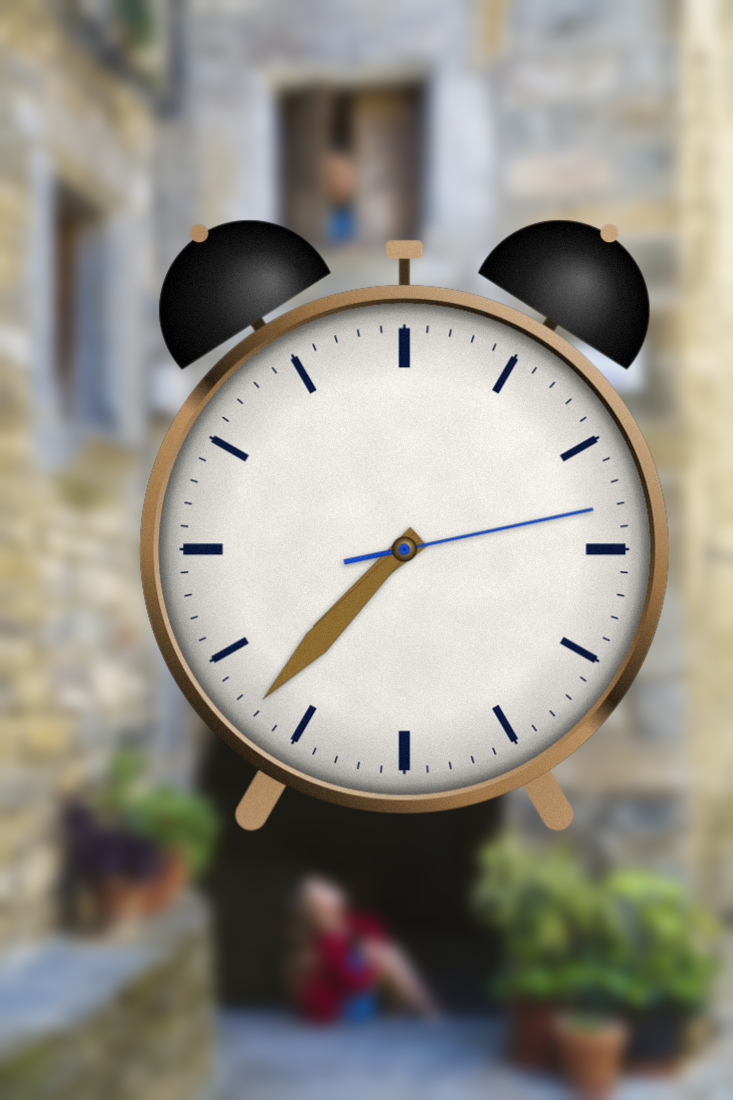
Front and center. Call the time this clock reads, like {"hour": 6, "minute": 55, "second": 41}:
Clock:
{"hour": 7, "minute": 37, "second": 13}
